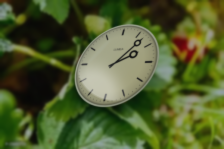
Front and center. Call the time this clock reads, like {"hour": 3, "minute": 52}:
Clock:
{"hour": 2, "minute": 7}
